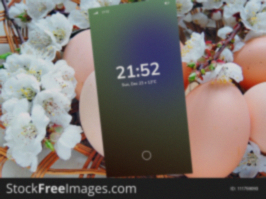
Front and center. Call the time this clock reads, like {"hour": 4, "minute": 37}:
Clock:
{"hour": 21, "minute": 52}
